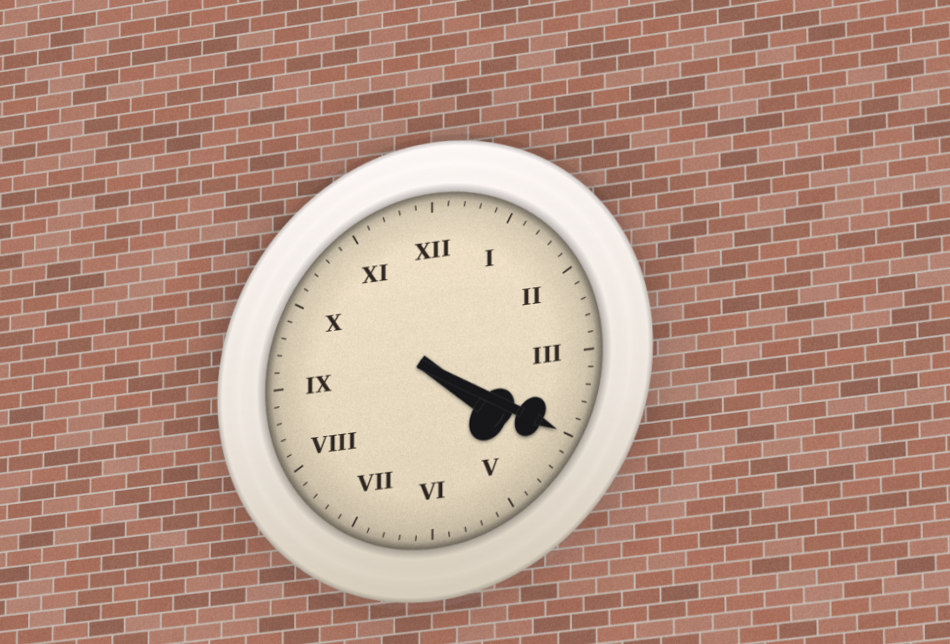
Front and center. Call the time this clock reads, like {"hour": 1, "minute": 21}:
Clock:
{"hour": 4, "minute": 20}
